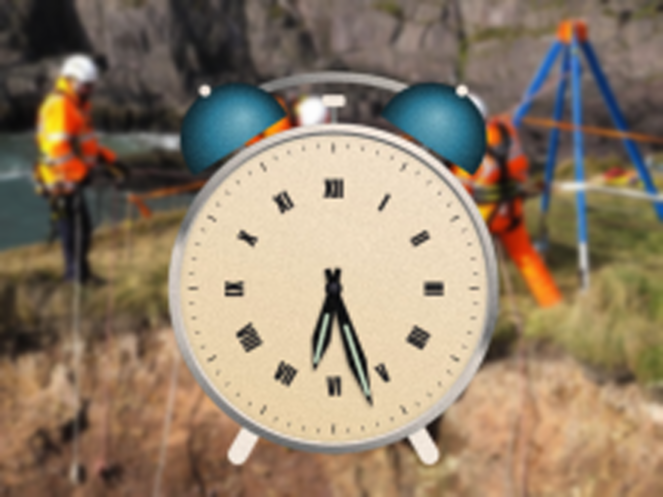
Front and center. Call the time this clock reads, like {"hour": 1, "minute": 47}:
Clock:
{"hour": 6, "minute": 27}
